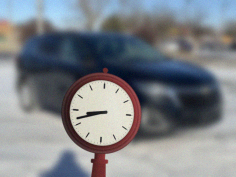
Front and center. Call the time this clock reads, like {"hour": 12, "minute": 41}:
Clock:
{"hour": 8, "minute": 42}
